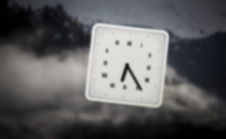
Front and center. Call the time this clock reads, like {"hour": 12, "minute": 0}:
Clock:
{"hour": 6, "minute": 24}
